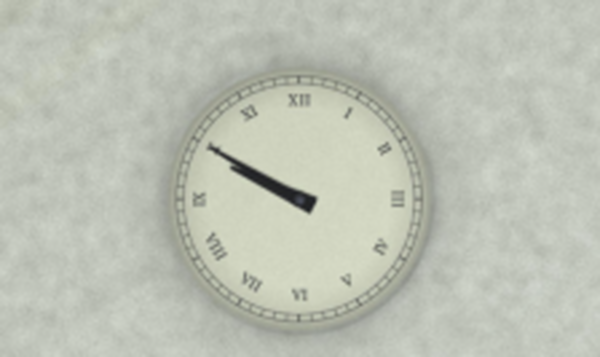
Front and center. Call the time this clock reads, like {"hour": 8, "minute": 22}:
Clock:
{"hour": 9, "minute": 50}
